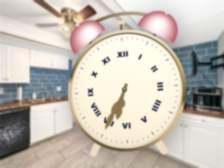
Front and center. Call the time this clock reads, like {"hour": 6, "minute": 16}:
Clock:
{"hour": 6, "minute": 35}
